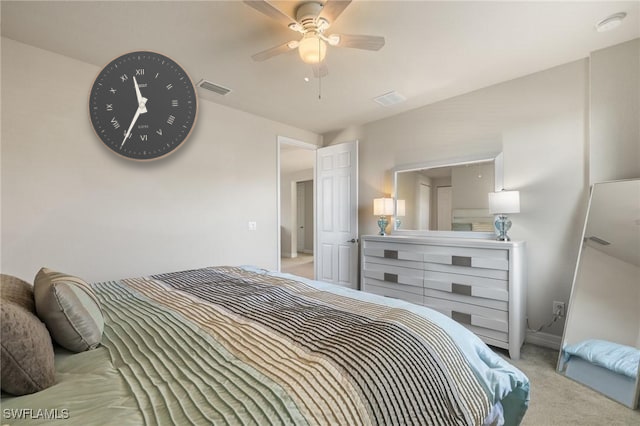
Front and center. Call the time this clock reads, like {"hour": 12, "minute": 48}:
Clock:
{"hour": 11, "minute": 35}
